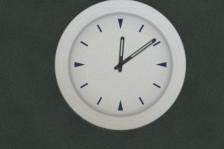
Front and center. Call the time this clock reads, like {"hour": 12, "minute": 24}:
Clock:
{"hour": 12, "minute": 9}
